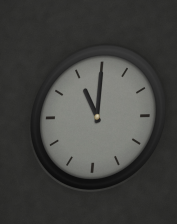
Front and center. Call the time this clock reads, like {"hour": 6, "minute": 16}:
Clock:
{"hour": 11, "minute": 0}
